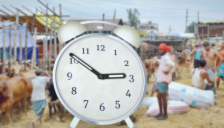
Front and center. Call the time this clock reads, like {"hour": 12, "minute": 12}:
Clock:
{"hour": 2, "minute": 51}
